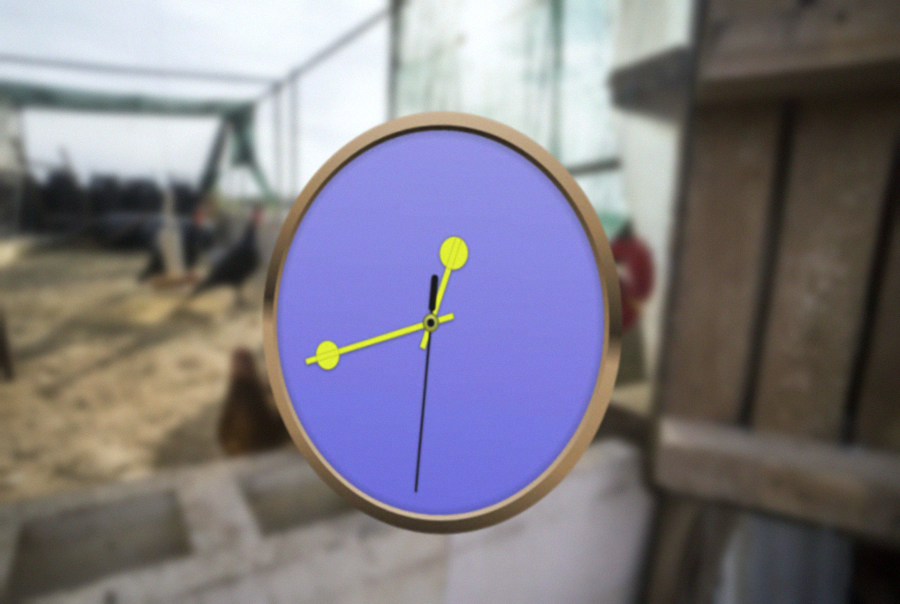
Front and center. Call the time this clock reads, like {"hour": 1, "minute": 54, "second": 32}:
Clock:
{"hour": 12, "minute": 42, "second": 31}
